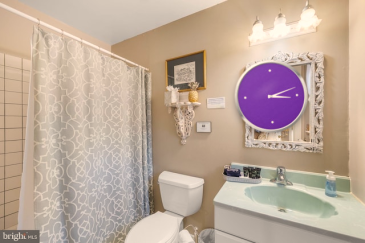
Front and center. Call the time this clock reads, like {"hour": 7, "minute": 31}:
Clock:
{"hour": 3, "minute": 12}
